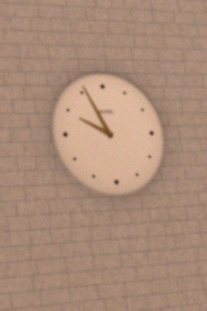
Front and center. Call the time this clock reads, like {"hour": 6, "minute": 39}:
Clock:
{"hour": 9, "minute": 56}
